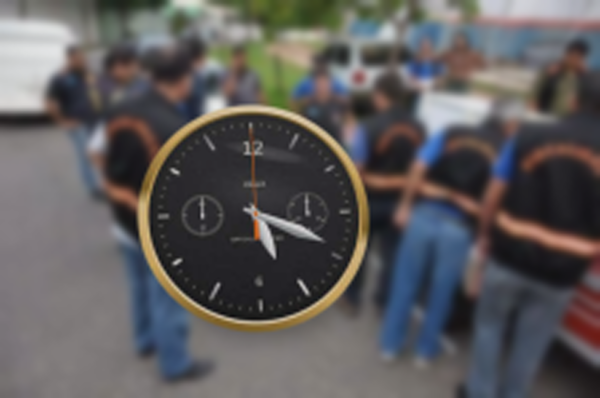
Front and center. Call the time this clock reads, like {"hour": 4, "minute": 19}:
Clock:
{"hour": 5, "minute": 19}
